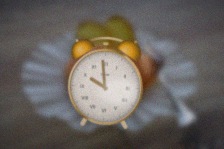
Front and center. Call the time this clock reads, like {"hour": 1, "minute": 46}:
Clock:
{"hour": 9, "minute": 59}
